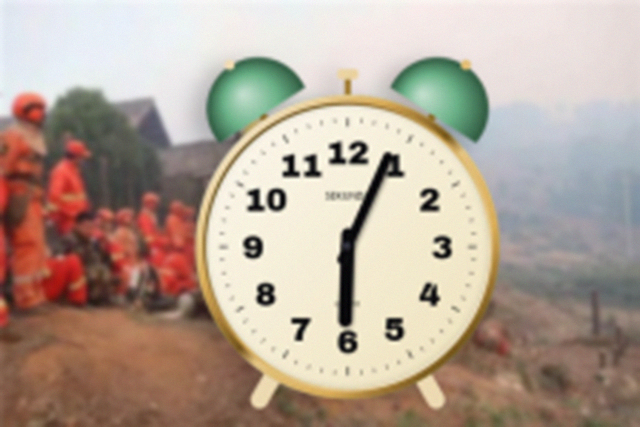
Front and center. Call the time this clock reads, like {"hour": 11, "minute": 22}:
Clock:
{"hour": 6, "minute": 4}
